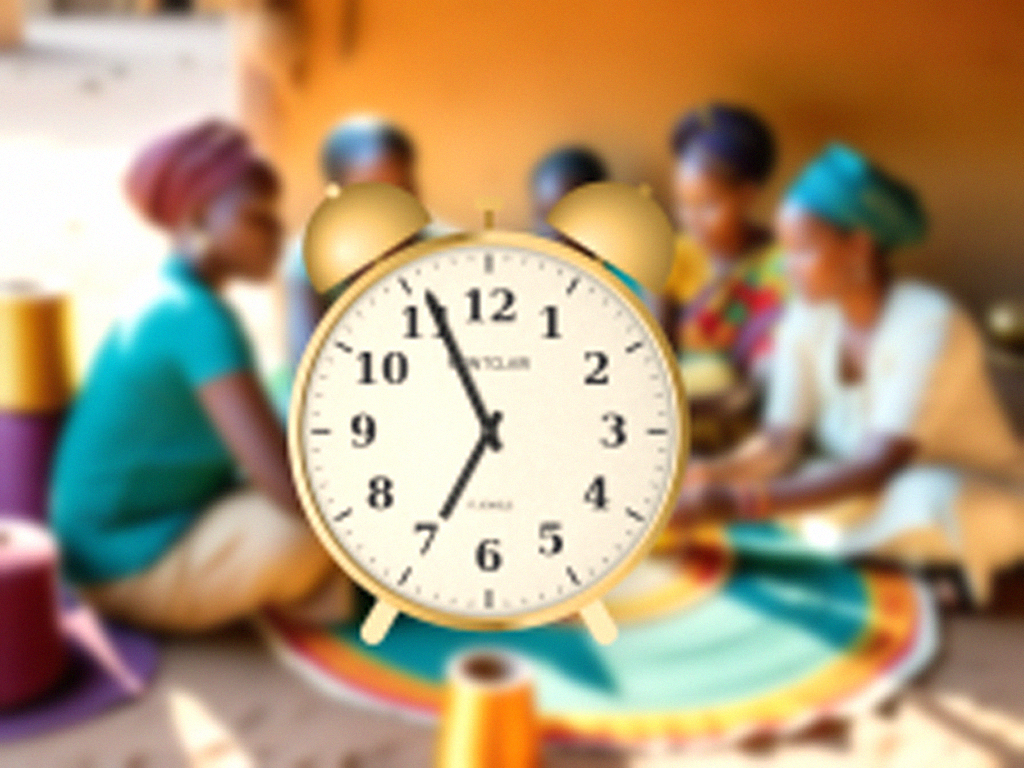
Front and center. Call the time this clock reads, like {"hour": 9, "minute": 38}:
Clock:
{"hour": 6, "minute": 56}
